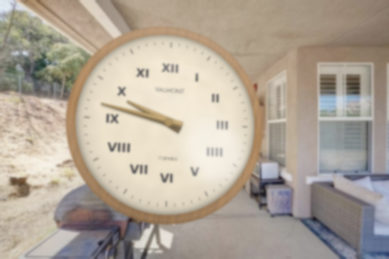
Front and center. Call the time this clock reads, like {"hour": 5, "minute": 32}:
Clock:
{"hour": 9, "minute": 47}
